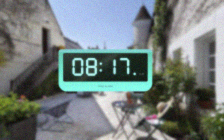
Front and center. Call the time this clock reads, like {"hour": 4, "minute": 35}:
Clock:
{"hour": 8, "minute": 17}
